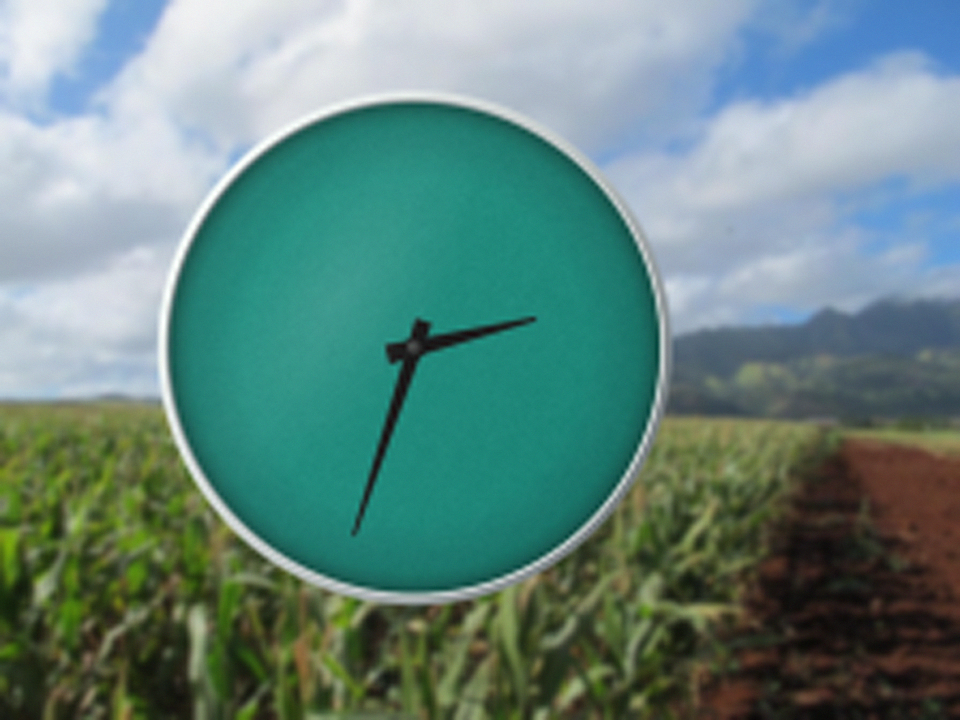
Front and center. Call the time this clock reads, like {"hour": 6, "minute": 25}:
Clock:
{"hour": 2, "minute": 33}
